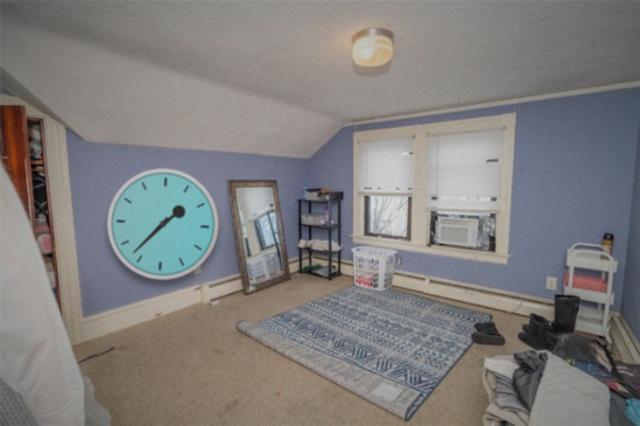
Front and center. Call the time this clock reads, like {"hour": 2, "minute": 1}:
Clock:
{"hour": 1, "minute": 37}
